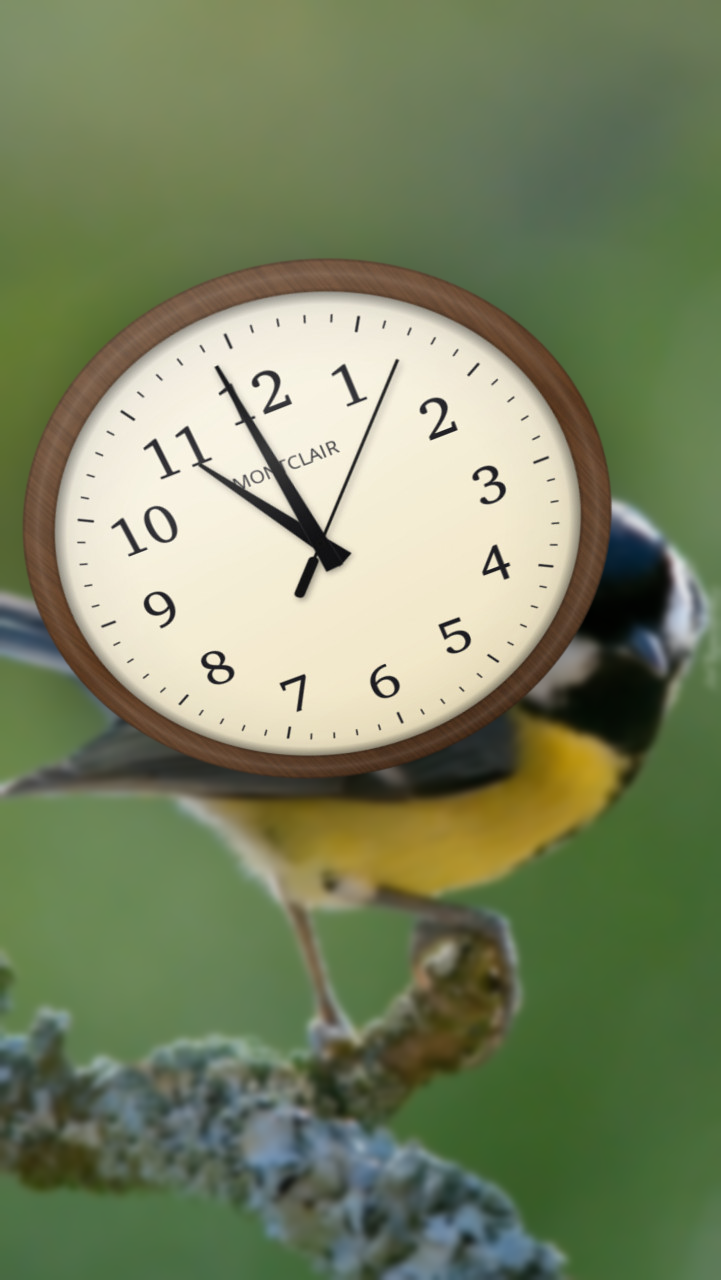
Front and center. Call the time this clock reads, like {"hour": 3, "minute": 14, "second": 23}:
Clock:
{"hour": 10, "minute": 59, "second": 7}
